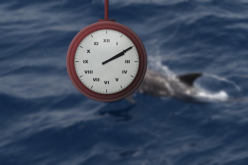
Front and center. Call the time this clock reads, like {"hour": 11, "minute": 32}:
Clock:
{"hour": 2, "minute": 10}
